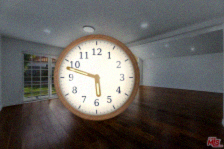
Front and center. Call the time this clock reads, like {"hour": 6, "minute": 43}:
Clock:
{"hour": 5, "minute": 48}
